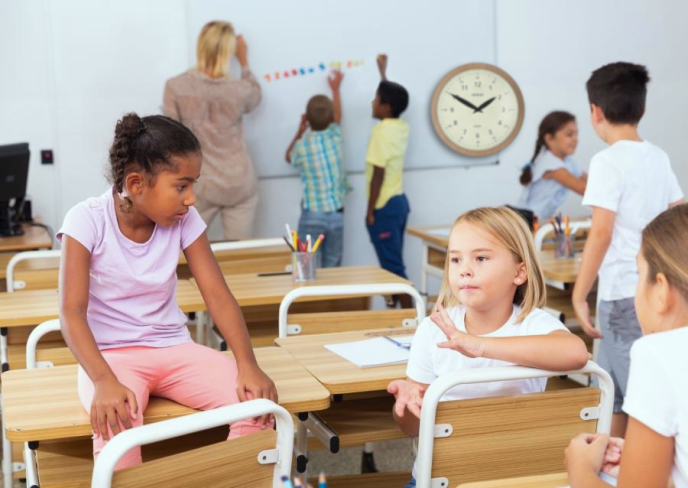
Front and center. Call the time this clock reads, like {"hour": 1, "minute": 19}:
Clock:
{"hour": 1, "minute": 50}
